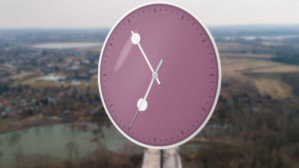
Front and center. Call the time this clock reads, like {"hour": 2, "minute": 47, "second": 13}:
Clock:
{"hour": 6, "minute": 54, "second": 35}
